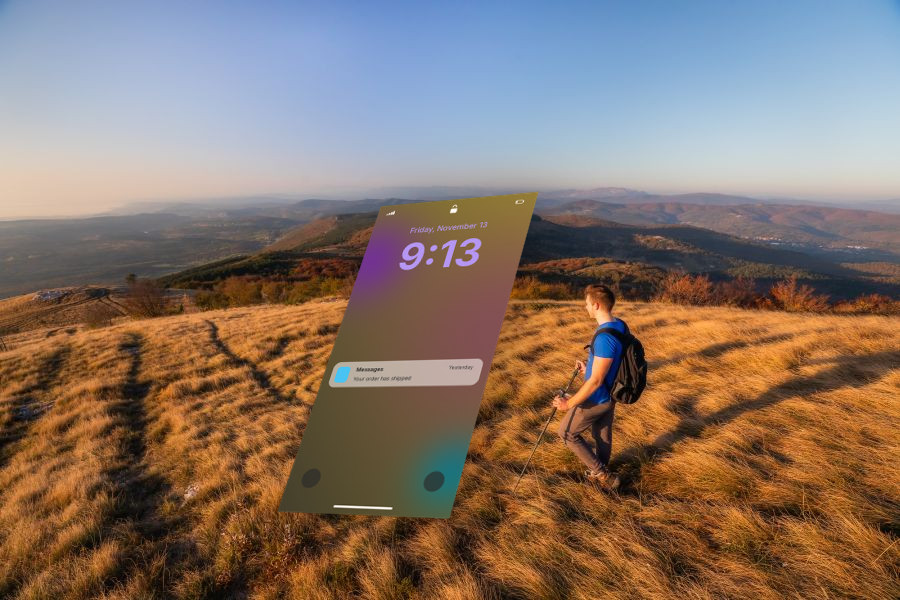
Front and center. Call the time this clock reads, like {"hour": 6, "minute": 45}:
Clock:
{"hour": 9, "minute": 13}
